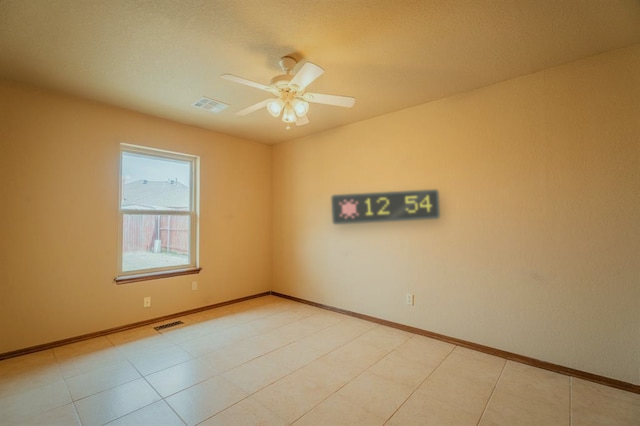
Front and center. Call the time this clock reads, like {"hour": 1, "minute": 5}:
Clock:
{"hour": 12, "minute": 54}
